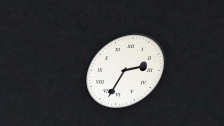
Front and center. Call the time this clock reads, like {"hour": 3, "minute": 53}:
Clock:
{"hour": 2, "minute": 33}
